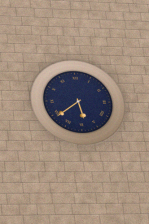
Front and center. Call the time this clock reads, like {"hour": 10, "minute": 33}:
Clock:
{"hour": 5, "minute": 39}
